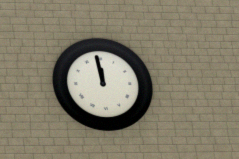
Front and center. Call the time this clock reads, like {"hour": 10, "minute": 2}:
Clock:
{"hour": 11, "minute": 59}
